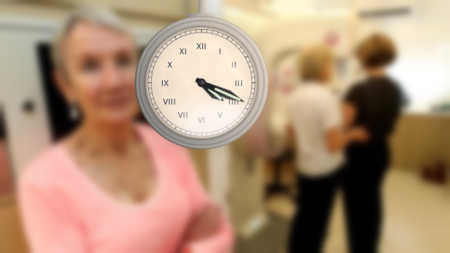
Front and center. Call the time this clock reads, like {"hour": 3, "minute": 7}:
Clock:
{"hour": 4, "minute": 19}
